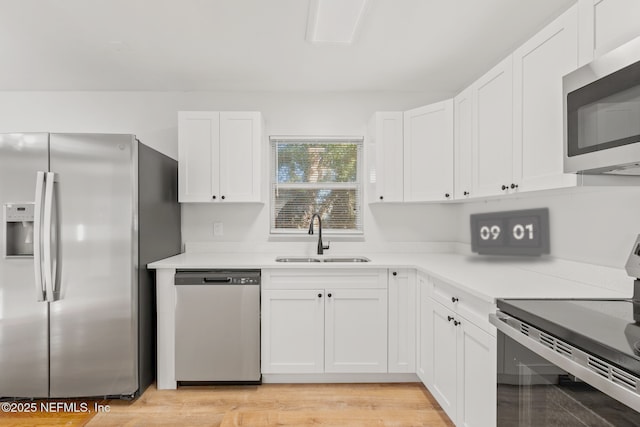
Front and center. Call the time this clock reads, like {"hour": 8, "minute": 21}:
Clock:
{"hour": 9, "minute": 1}
